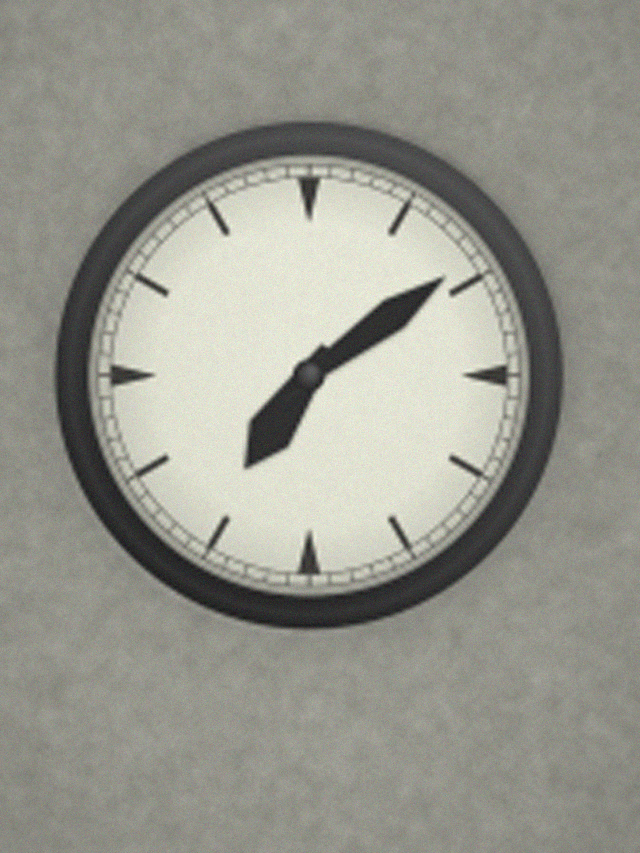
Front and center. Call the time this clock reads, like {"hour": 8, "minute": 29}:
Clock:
{"hour": 7, "minute": 9}
